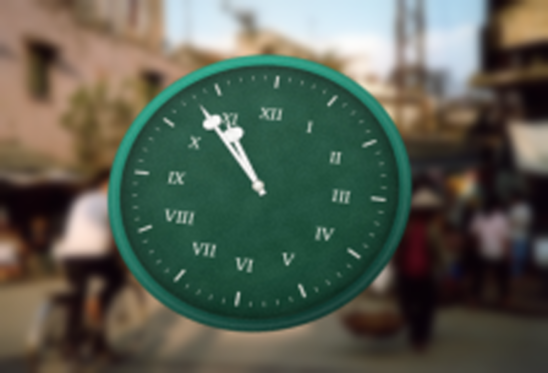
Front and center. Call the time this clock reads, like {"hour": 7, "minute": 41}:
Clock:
{"hour": 10, "minute": 53}
